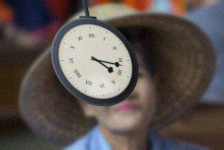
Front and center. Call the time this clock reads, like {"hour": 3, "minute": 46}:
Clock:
{"hour": 4, "minute": 17}
